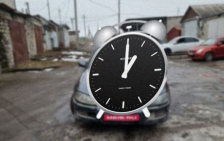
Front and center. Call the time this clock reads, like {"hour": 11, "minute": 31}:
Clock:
{"hour": 1, "minute": 0}
